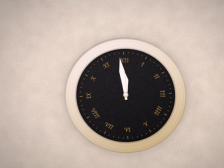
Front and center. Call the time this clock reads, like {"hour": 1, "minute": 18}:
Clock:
{"hour": 11, "minute": 59}
